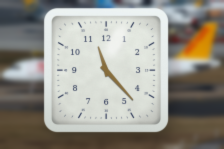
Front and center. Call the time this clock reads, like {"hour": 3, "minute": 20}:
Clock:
{"hour": 11, "minute": 23}
